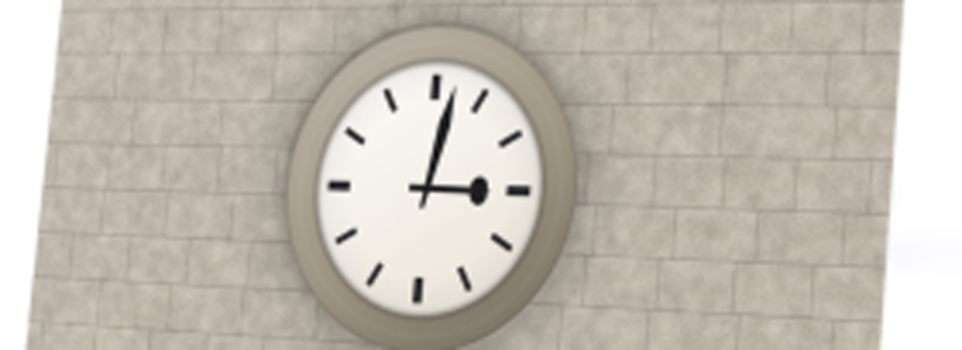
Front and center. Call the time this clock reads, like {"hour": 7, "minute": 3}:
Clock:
{"hour": 3, "minute": 2}
